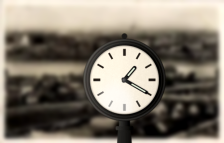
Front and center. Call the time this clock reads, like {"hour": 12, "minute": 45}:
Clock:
{"hour": 1, "minute": 20}
